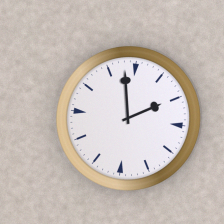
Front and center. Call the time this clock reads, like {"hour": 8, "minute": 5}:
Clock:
{"hour": 1, "minute": 58}
